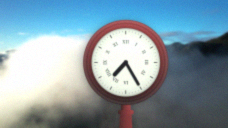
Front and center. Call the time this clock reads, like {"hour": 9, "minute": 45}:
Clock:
{"hour": 7, "minute": 25}
